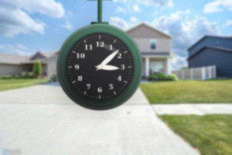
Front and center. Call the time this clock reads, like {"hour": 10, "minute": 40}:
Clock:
{"hour": 3, "minute": 8}
